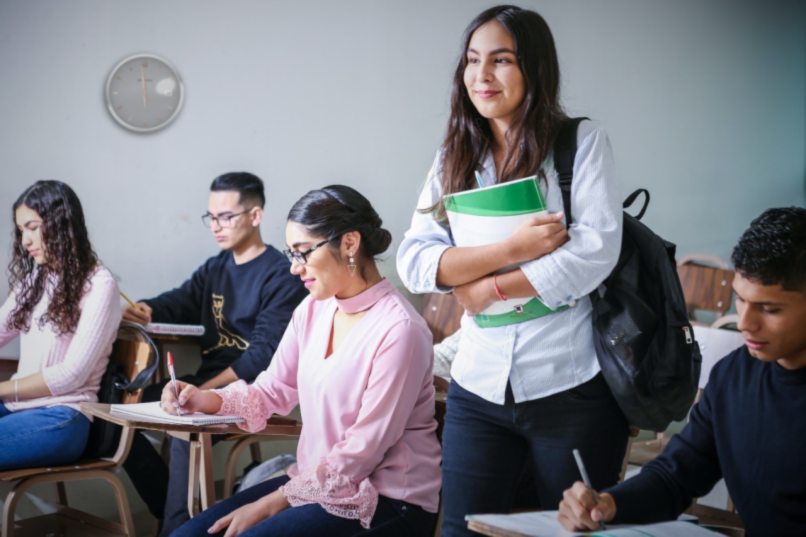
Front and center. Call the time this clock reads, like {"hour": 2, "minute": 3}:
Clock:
{"hour": 5, "minute": 59}
